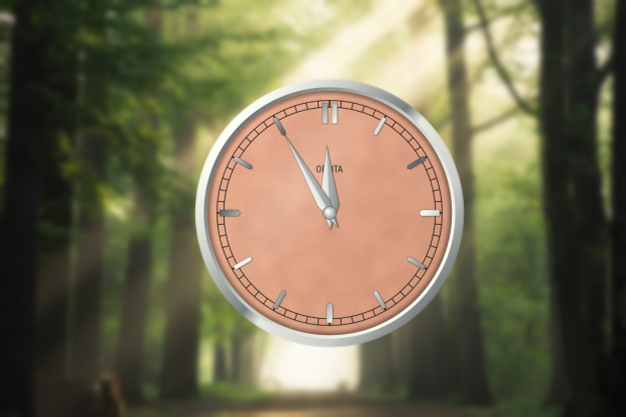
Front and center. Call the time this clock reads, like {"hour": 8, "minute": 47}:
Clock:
{"hour": 11, "minute": 55}
